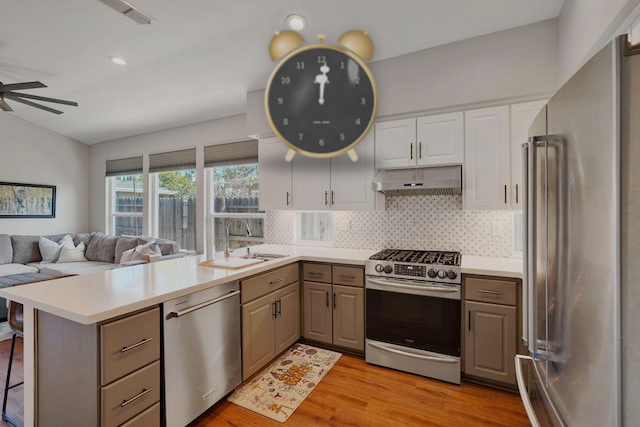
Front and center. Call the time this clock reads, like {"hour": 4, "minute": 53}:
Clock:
{"hour": 12, "minute": 1}
